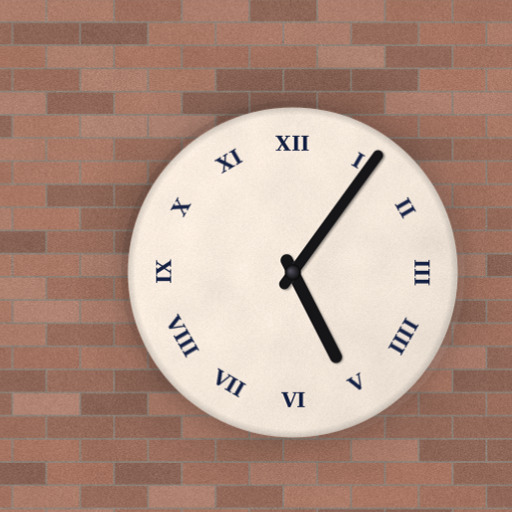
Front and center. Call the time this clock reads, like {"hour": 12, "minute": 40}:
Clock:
{"hour": 5, "minute": 6}
